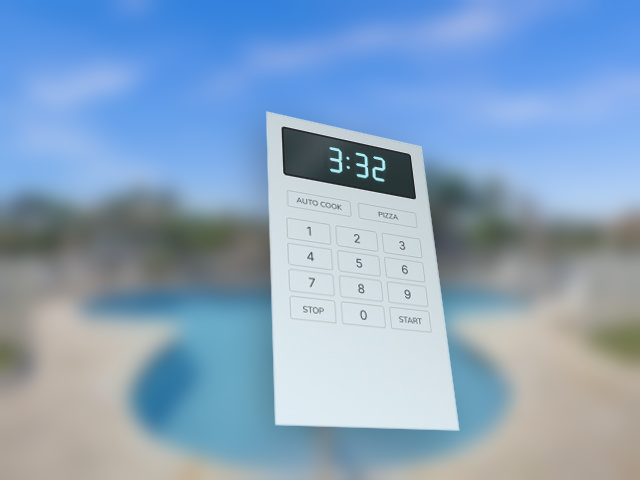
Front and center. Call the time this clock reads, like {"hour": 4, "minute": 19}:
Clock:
{"hour": 3, "minute": 32}
